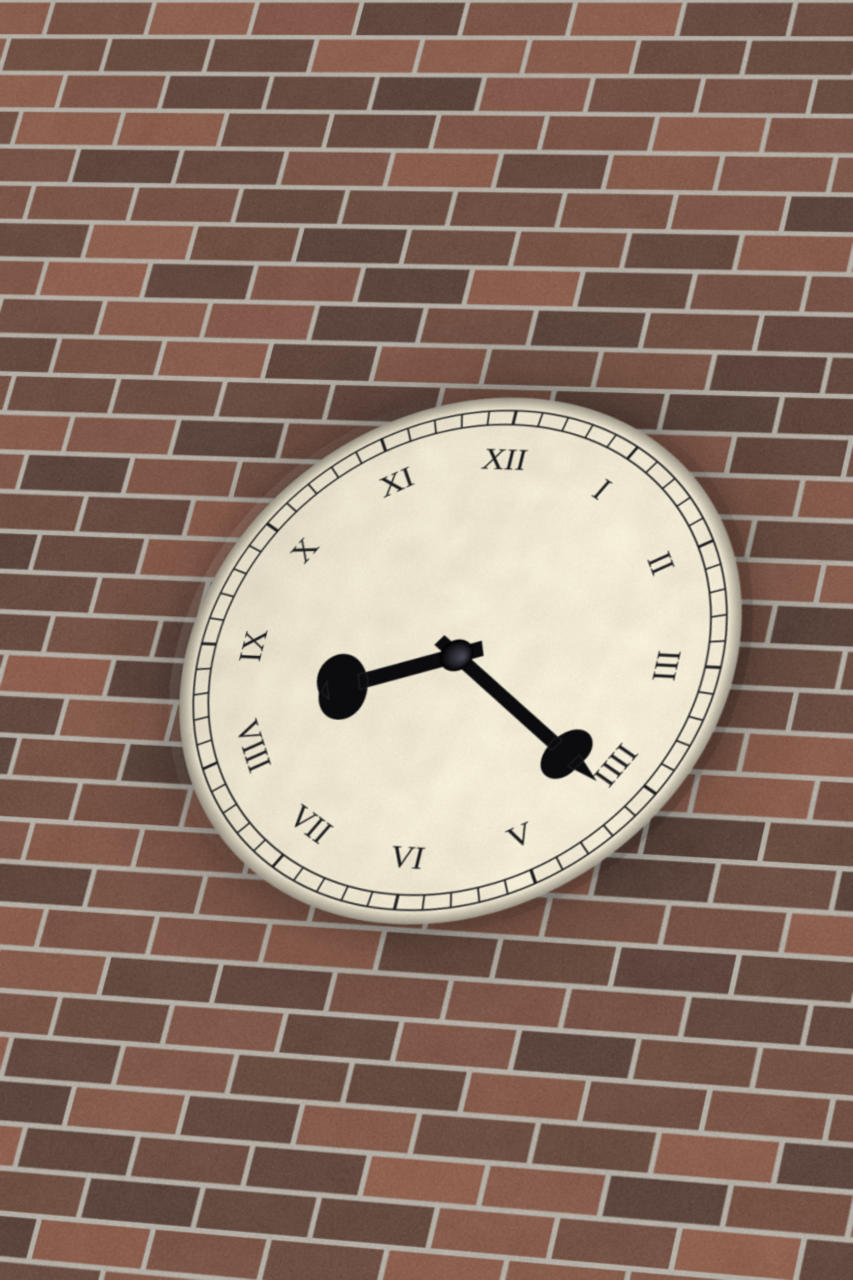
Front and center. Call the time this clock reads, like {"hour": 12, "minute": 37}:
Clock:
{"hour": 8, "minute": 21}
